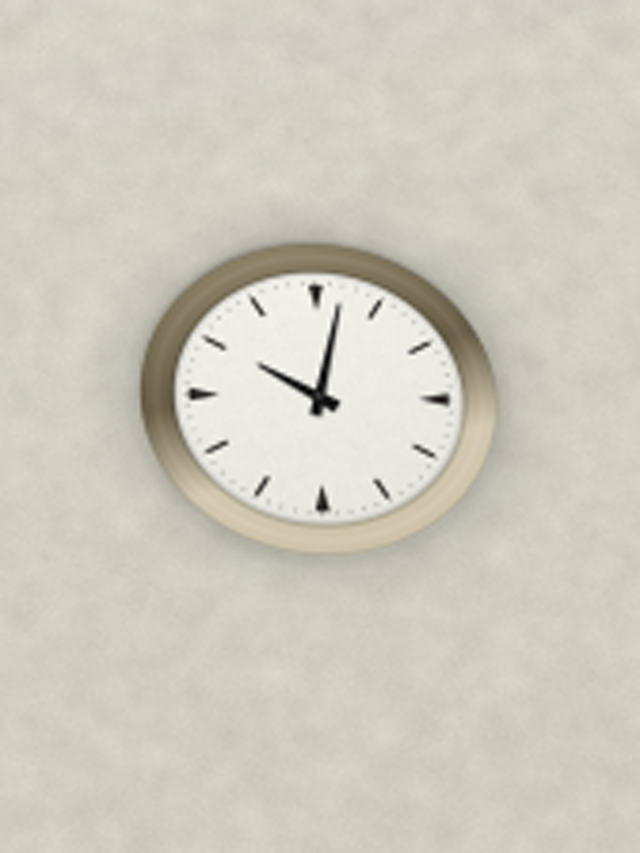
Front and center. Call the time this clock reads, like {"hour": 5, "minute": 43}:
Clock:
{"hour": 10, "minute": 2}
